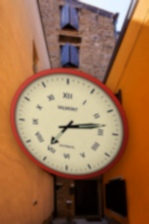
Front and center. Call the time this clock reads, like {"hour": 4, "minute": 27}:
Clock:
{"hour": 7, "minute": 13}
